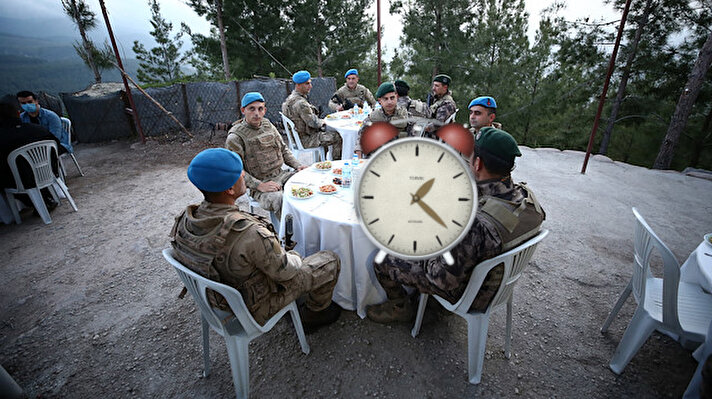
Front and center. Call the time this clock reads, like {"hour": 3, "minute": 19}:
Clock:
{"hour": 1, "minute": 22}
